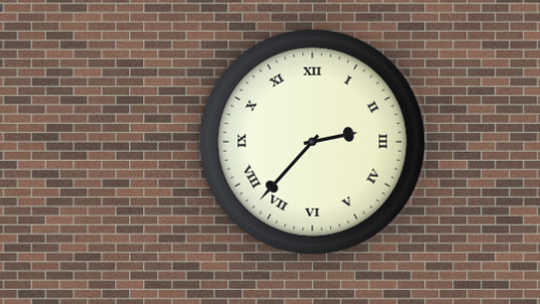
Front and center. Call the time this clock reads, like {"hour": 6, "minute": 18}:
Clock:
{"hour": 2, "minute": 37}
